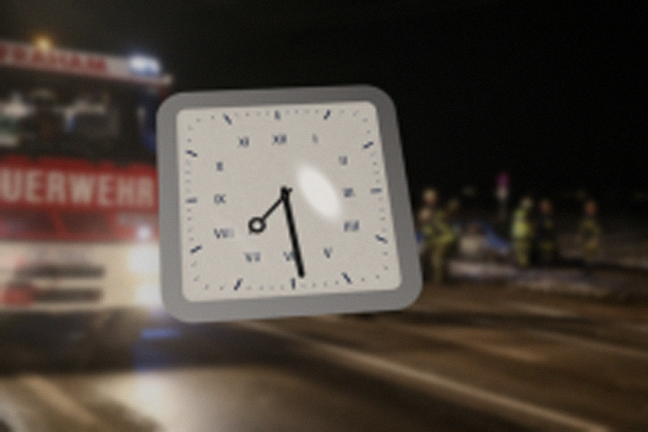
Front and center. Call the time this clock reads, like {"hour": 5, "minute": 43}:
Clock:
{"hour": 7, "minute": 29}
